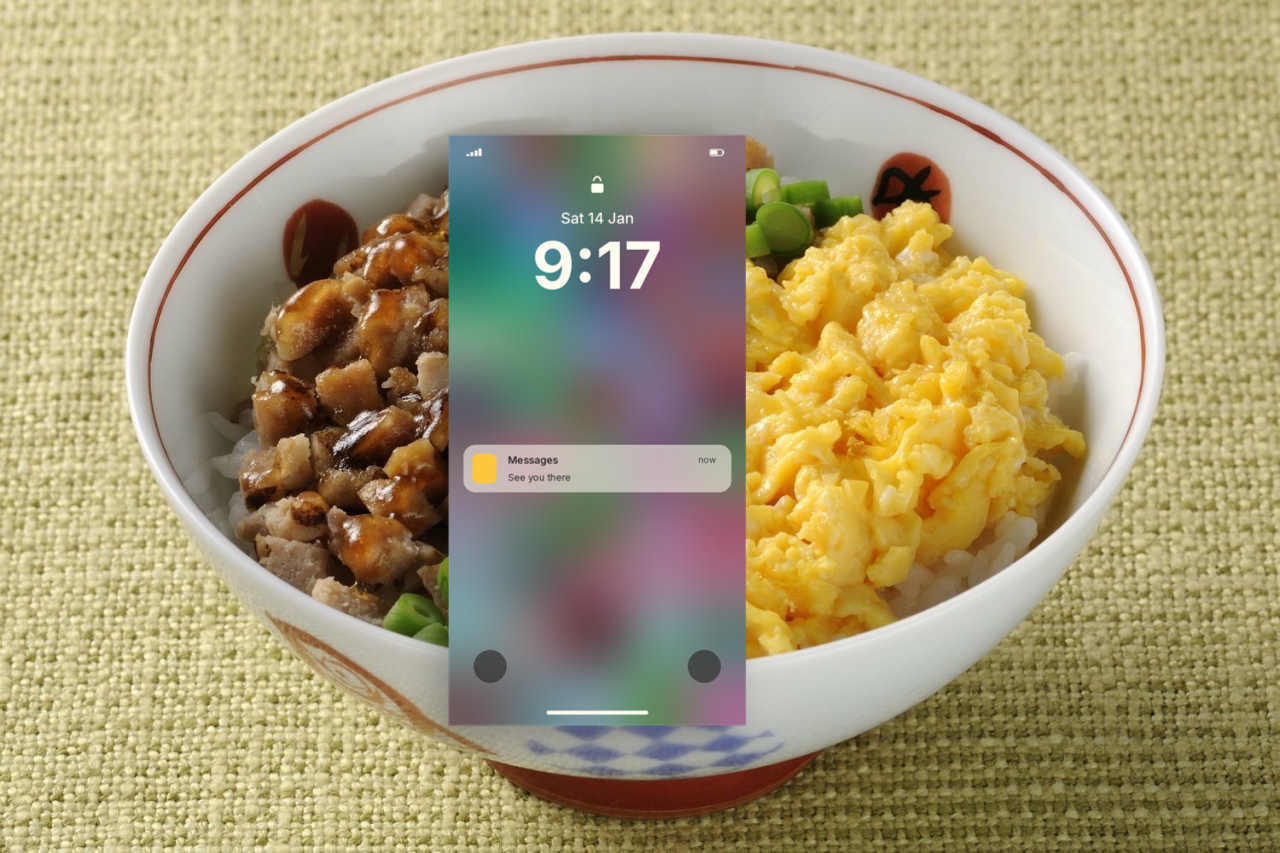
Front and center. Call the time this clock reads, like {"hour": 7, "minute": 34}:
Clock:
{"hour": 9, "minute": 17}
